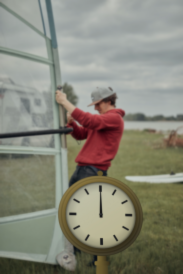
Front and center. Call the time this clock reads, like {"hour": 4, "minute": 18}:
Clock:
{"hour": 12, "minute": 0}
